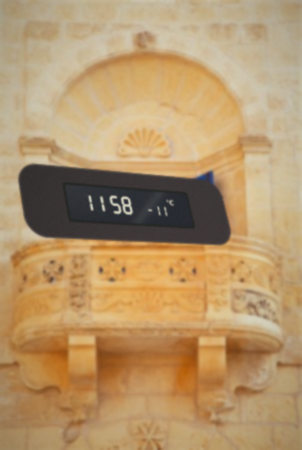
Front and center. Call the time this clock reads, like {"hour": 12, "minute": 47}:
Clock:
{"hour": 11, "minute": 58}
